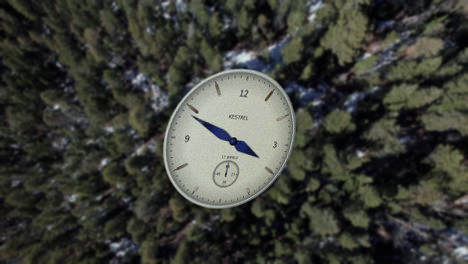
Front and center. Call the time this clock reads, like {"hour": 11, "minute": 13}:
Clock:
{"hour": 3, "minute": 49}
